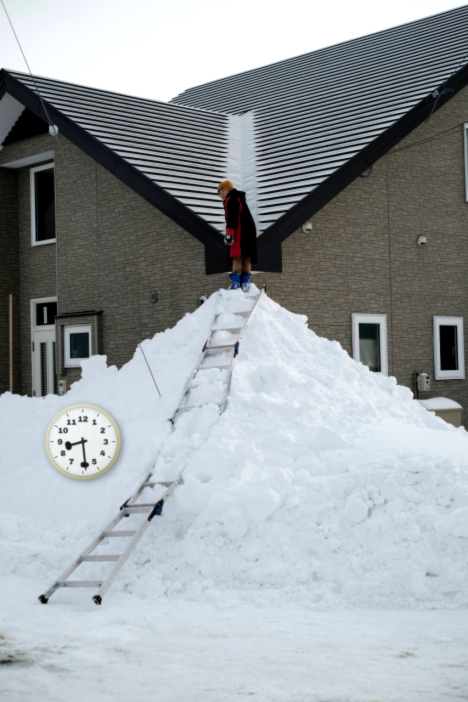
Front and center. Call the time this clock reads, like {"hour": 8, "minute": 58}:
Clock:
{"hour": 8, "minute": 29}
